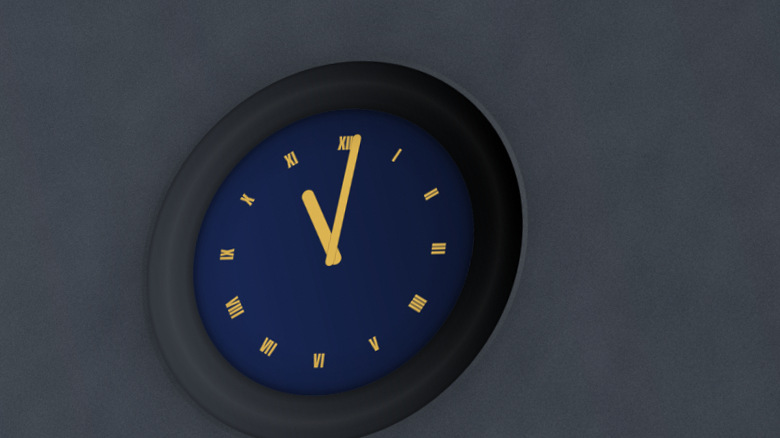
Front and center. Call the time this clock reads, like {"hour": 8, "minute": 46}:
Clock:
{"hour": 11, "minute": 1}
